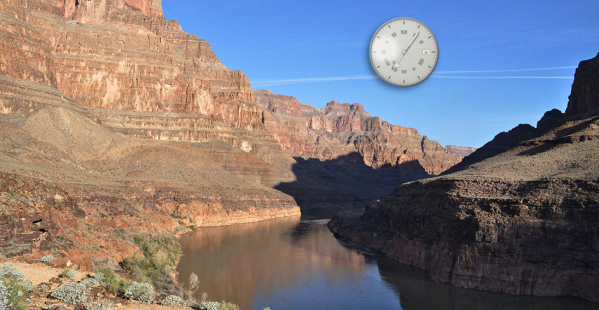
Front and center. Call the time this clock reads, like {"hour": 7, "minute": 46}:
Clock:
{"hour": 7, "minute": 6}
